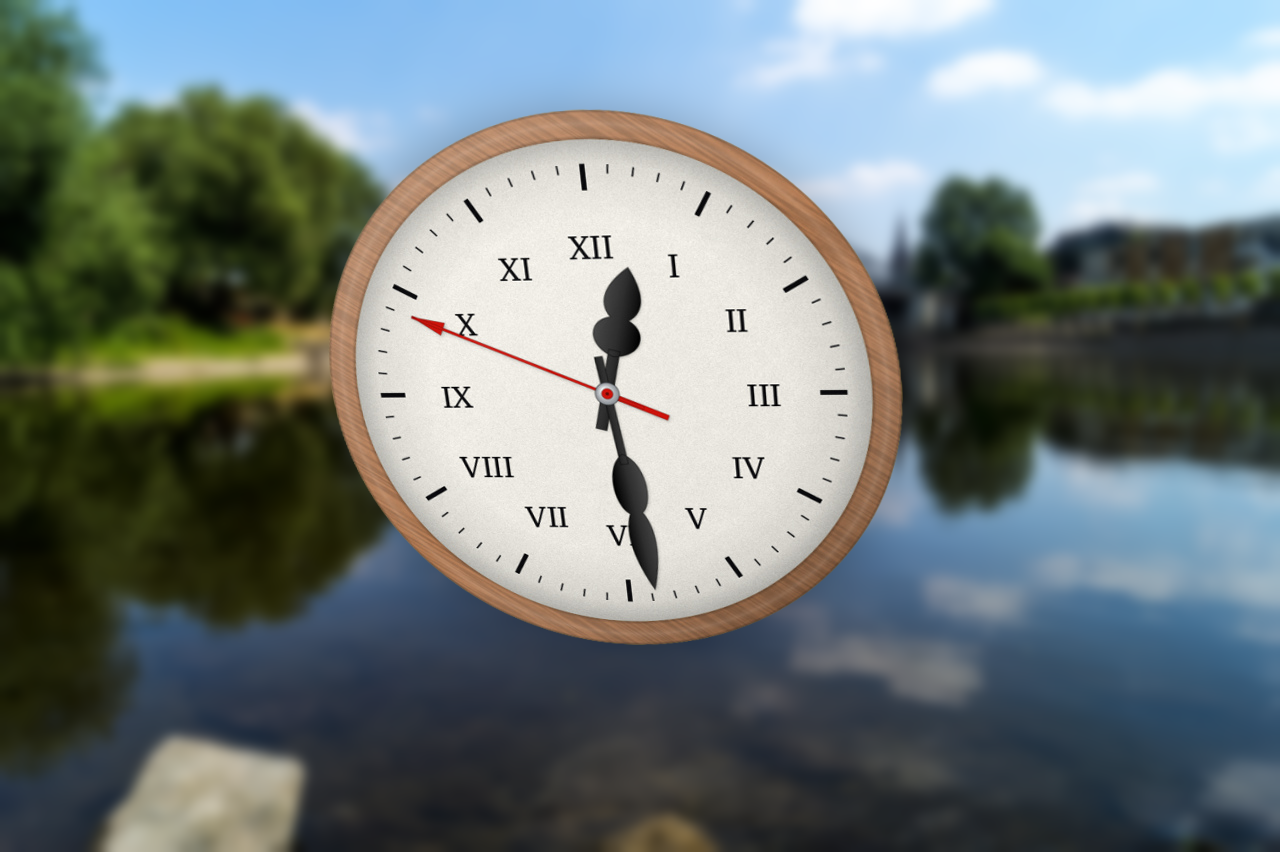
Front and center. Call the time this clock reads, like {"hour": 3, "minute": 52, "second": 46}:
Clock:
{"hour": 12, "minute": 28, "second": 49}
